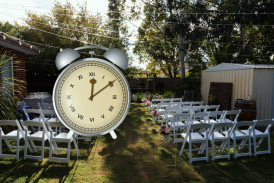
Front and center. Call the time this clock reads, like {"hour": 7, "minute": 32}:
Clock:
{"hour": 12, "minute": 9}
